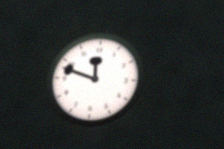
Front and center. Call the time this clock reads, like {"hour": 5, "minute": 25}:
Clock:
{"hour": 11, "minute": 48}
